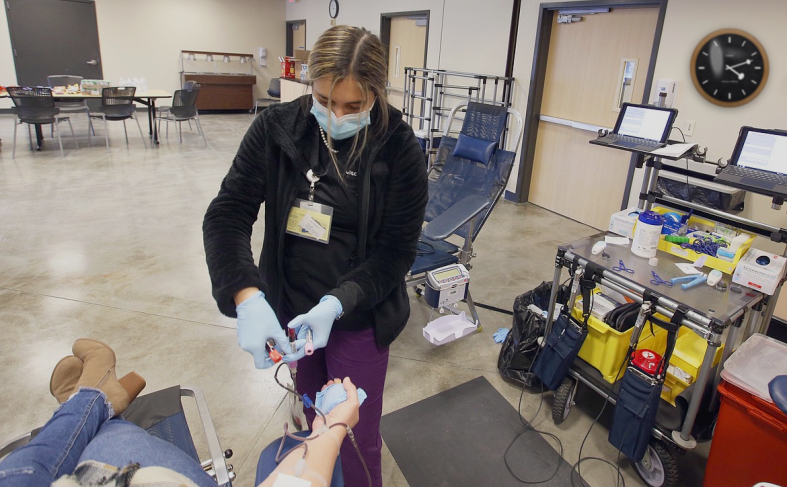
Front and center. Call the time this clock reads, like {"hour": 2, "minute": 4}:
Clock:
{"hour": 4, "minute": 12}
